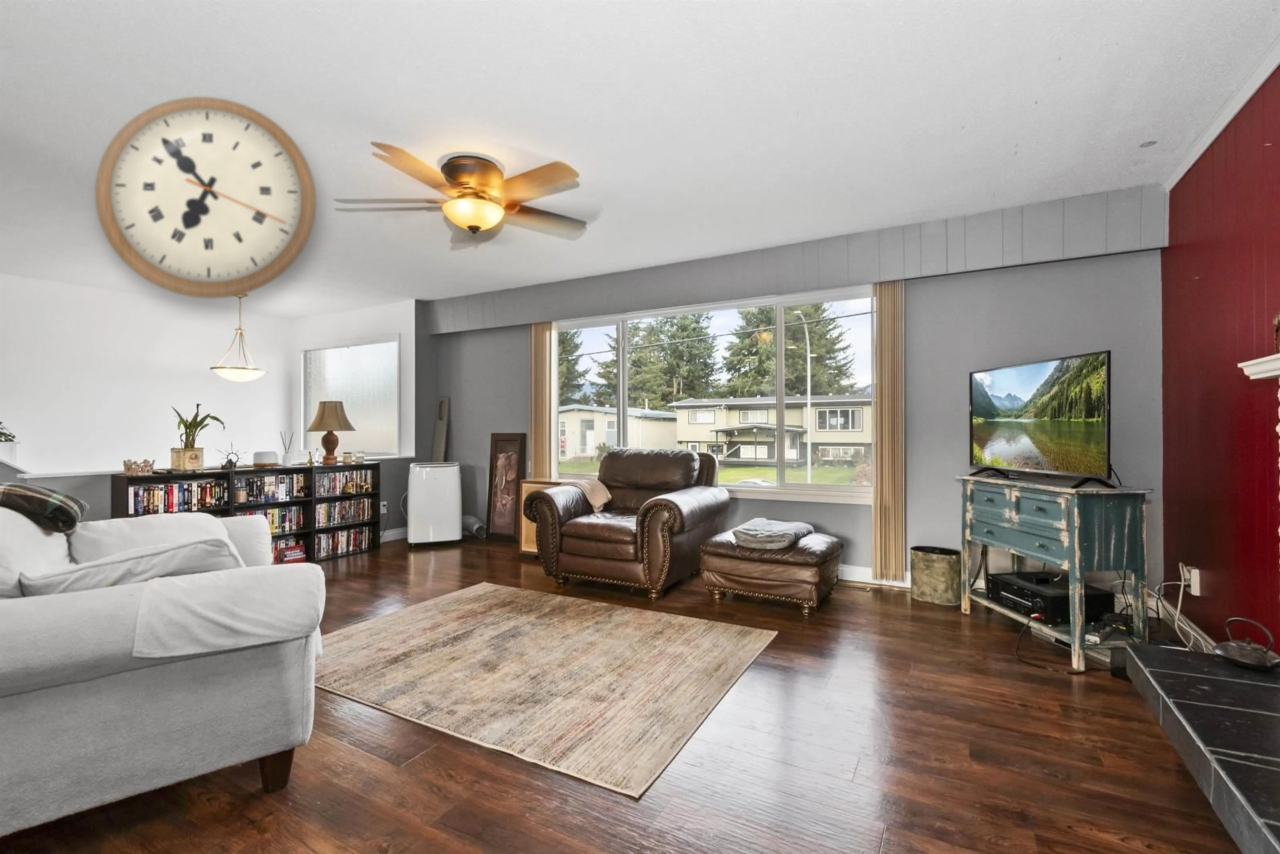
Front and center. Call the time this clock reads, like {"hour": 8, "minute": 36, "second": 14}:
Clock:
{"hour": 6, "minute": 53, "second": 19}
